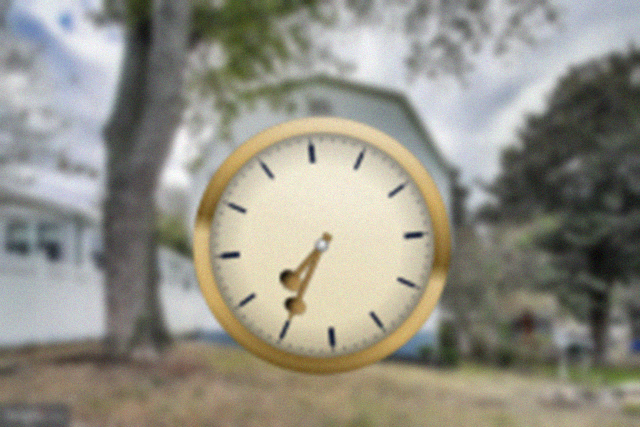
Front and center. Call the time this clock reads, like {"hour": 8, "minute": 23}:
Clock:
{"hour": 7, "minute": 35}
